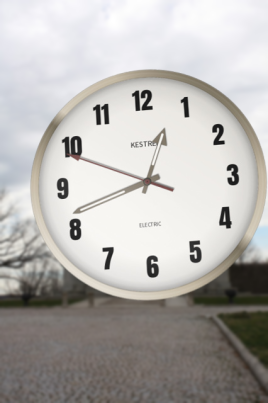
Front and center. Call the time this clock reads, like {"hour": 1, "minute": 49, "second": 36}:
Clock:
{"hour": 12, "minute": 41, "second": 49}
